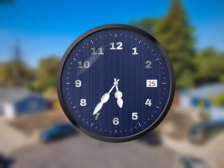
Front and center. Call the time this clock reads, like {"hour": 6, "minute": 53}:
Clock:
{"hour": 5, "minute": 36}
